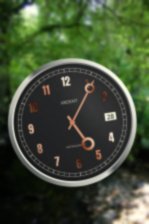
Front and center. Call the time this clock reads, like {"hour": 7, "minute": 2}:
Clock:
{"hour": 5, "minute": 6}
